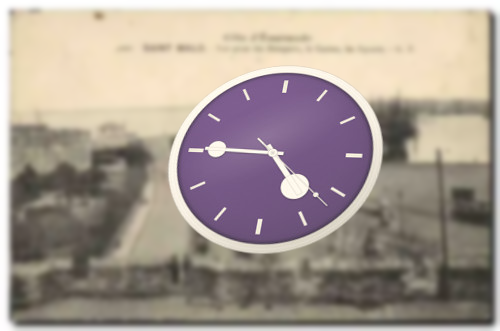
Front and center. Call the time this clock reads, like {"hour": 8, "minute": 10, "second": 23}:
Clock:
{"hour": 4, "minute": 45, "second": 22}
